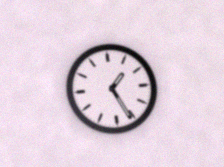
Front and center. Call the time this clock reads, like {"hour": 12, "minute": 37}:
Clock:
{"hour": 1, "minute": 26}
